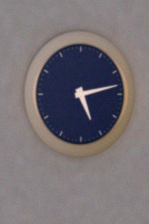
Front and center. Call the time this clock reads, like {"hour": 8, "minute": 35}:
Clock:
{"hour": 5, "minute": 13}
